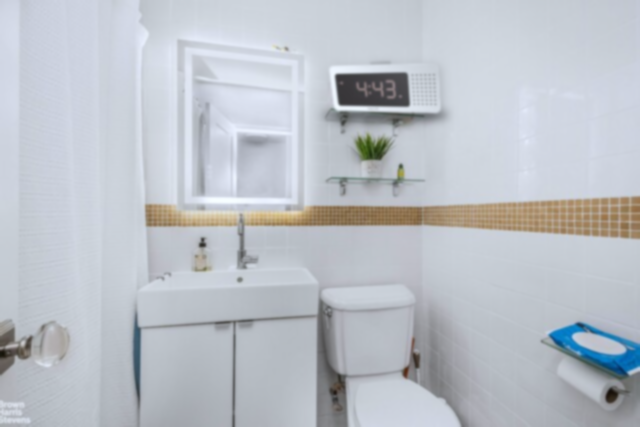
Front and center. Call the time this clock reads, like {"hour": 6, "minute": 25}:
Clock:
{"hour": 4, "minute": 43}
